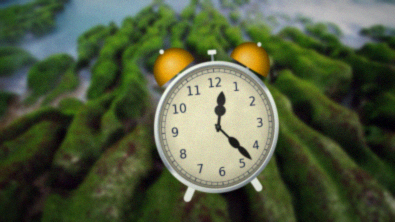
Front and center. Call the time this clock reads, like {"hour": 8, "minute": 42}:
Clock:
{"hour": 12, "minute": 23}
